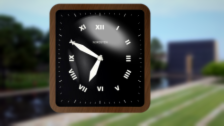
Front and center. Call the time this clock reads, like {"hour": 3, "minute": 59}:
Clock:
{"hour": 6, "minute": 50}
